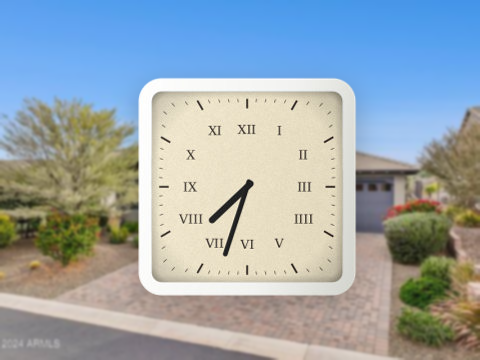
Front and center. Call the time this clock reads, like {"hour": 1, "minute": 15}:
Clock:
{"hour": 7, "minute": 33}
